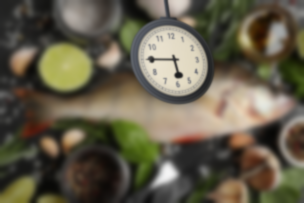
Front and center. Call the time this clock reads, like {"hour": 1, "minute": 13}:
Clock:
{"hour": 5, "minute": 45}
